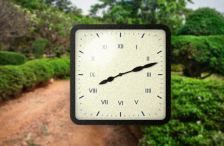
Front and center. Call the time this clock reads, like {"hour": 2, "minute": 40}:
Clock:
{"hour": 8, "minute": 12}
